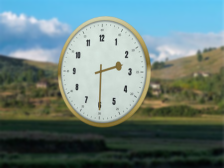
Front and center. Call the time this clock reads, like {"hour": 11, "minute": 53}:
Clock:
{"hour": 2, "minute": 30}
